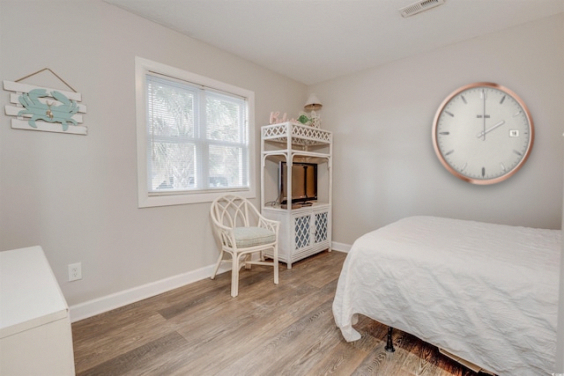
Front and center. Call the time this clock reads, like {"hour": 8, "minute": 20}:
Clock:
{"hour": 2, "minute": 0}
